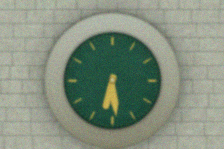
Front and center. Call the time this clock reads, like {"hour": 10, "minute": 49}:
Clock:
{"hour": 6, "minute": 29}
